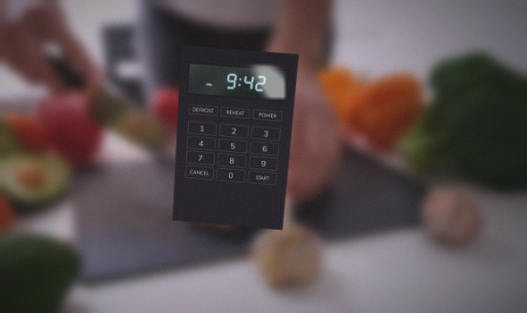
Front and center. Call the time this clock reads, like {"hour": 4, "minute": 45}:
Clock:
{"hour": 9, "minute": 42}
